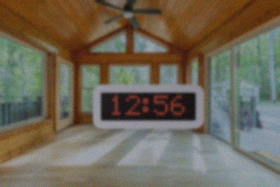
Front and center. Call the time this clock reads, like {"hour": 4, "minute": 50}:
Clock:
{"hour": 12, "minute": 56}
